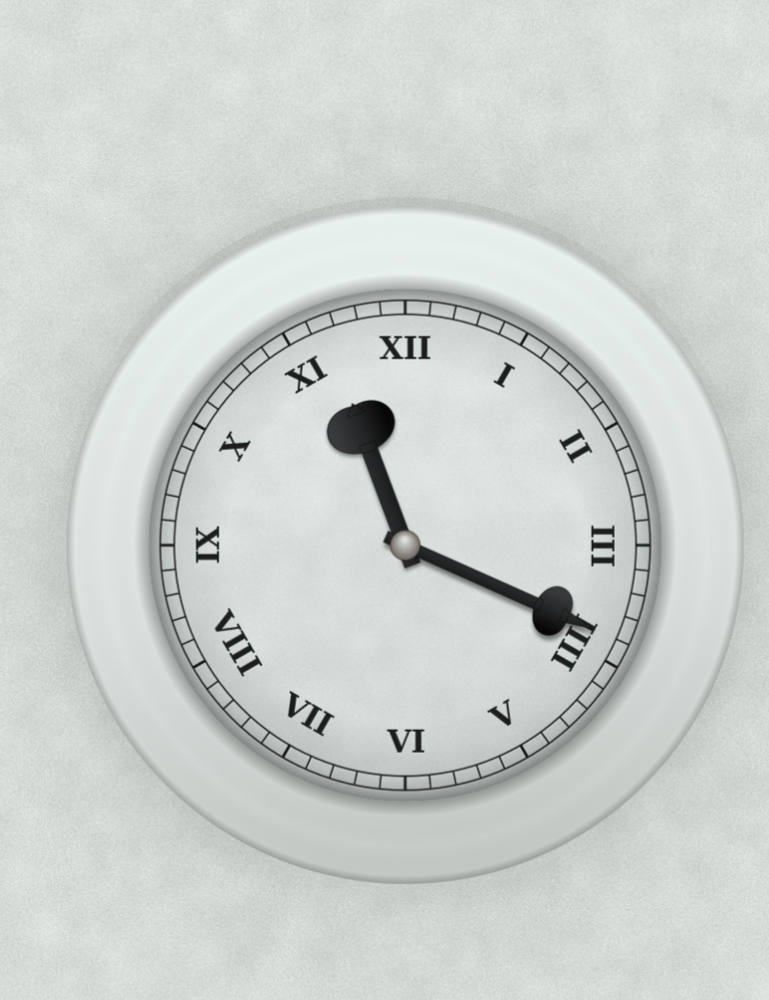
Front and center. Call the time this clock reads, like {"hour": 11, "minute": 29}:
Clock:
{"hour": 11, "minute": 19}
